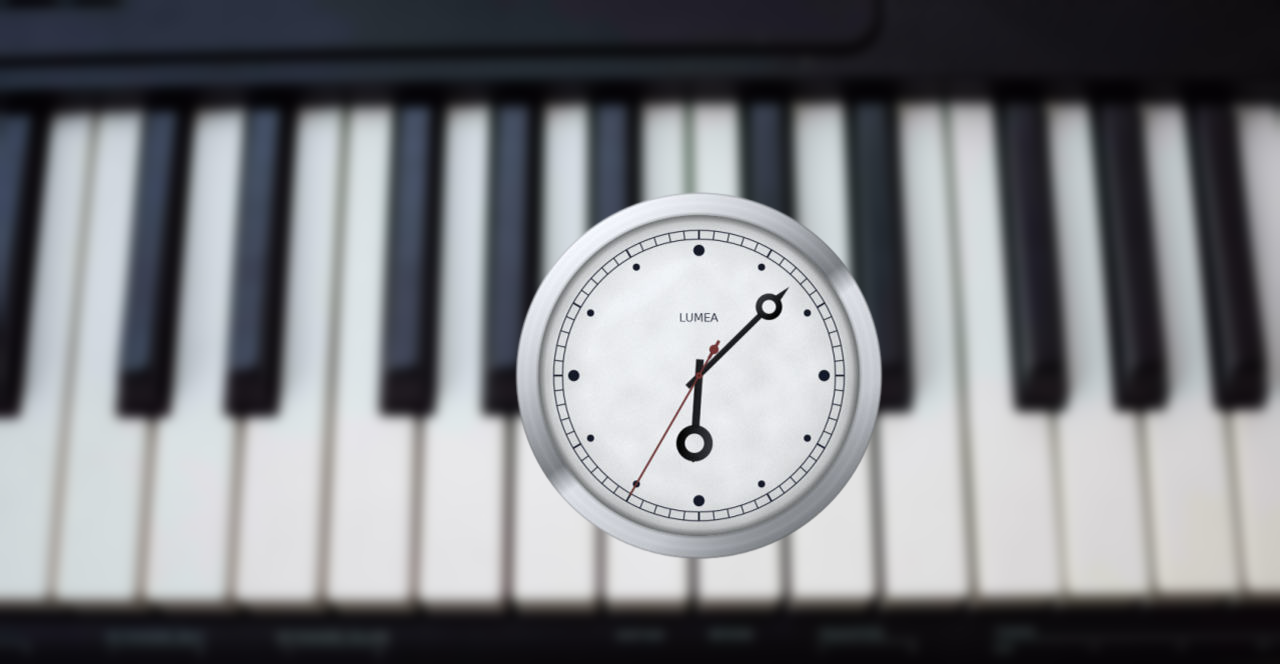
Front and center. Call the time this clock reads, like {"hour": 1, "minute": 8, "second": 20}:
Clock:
{"hour": 6, "minute": 7, "second": 35}
